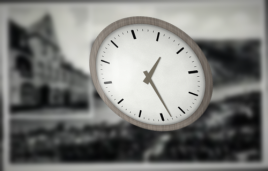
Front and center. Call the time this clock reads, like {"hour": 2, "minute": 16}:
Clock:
{"hour": 1, "minute": 28}
